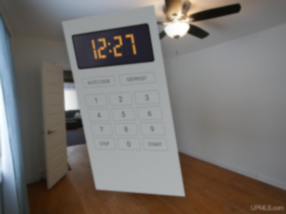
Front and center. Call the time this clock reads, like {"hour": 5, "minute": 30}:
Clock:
{"hour": 12, "minute": 27}
